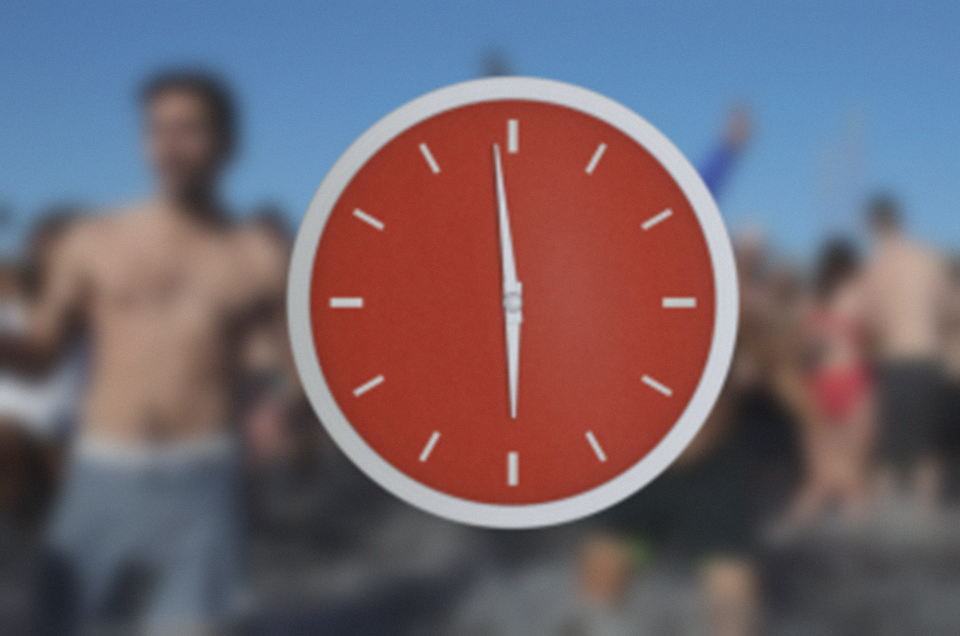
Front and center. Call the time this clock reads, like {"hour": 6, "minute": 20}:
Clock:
{"hour": 5, "minute": 59}
